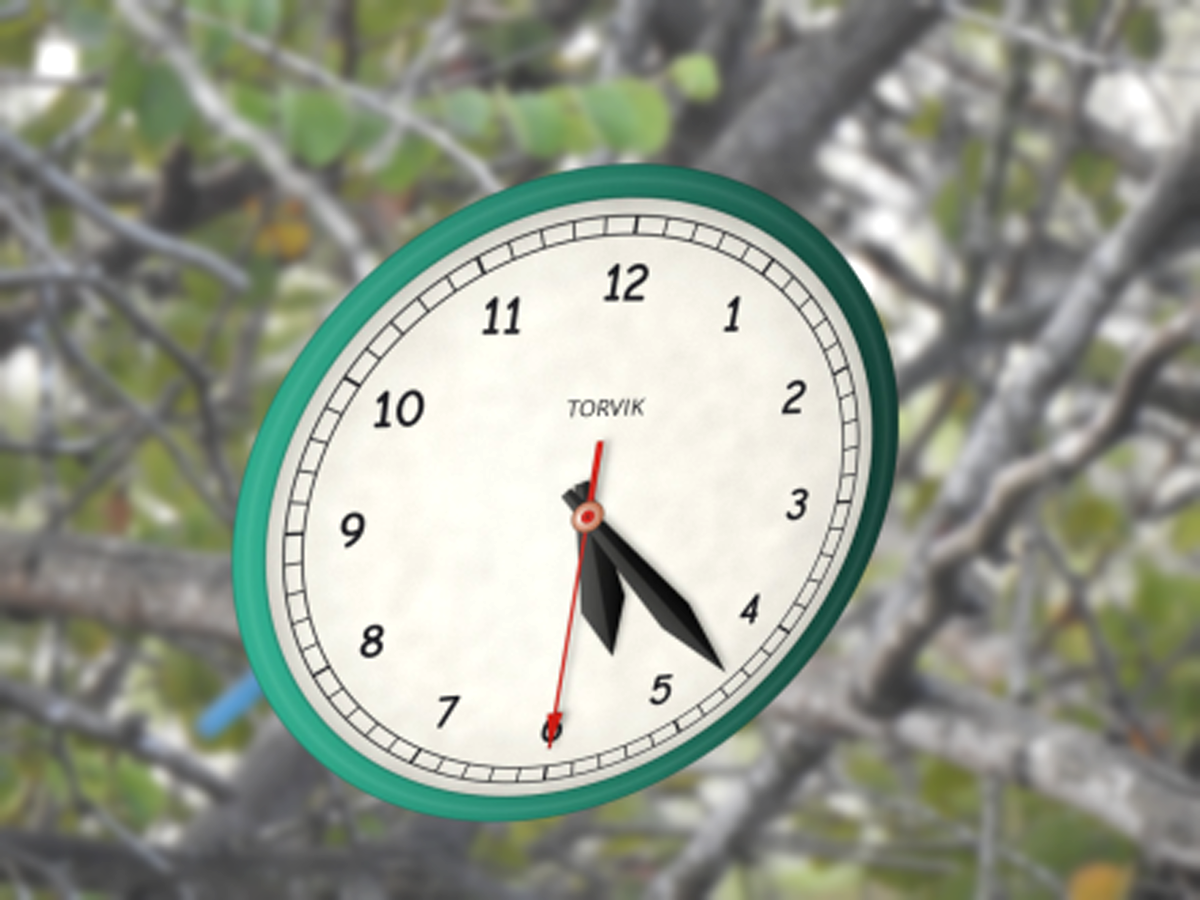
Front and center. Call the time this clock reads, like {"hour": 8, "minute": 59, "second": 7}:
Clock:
{"hour": 5, "minute": 22, "second": 30}
